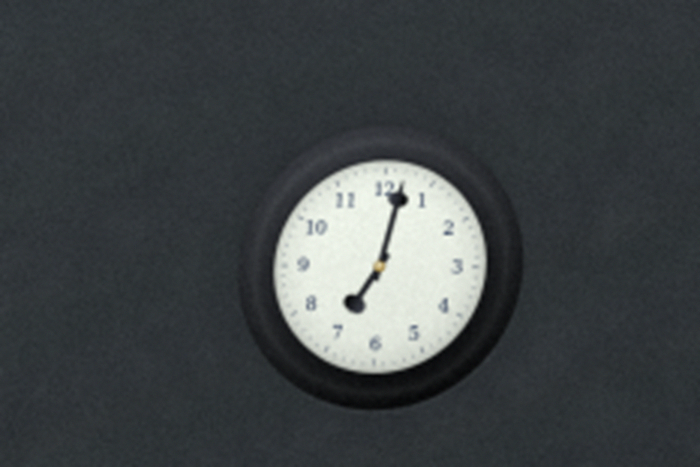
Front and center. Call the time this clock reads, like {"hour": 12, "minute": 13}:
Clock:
{"hour": 7, "minute": 2}
